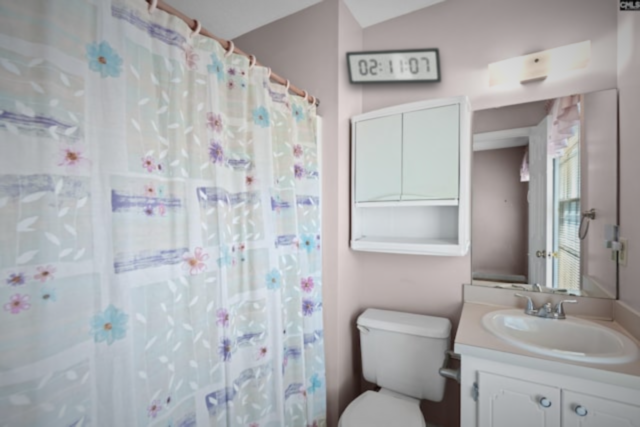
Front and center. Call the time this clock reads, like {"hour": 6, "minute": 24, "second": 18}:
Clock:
{"hour": 2, "minute": 11, "second": 7}
